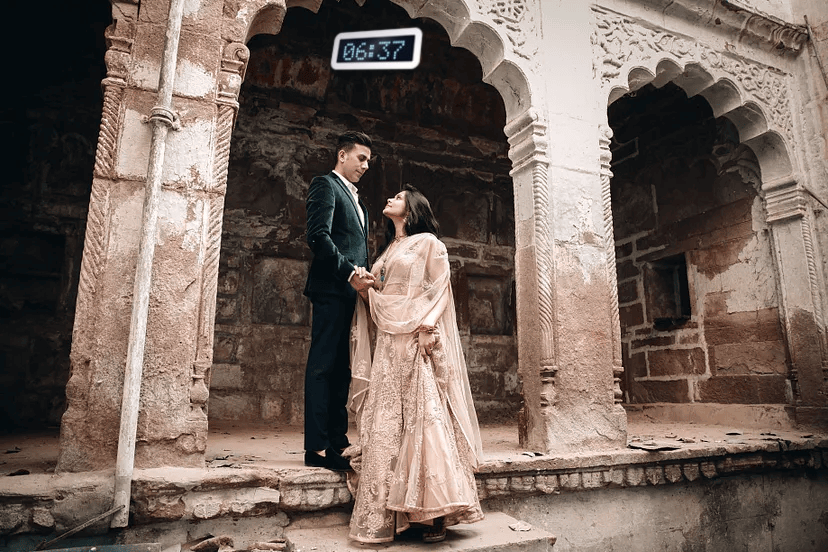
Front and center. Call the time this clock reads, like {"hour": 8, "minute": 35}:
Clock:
{"hour": 6, "minute": 37}
